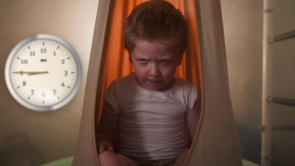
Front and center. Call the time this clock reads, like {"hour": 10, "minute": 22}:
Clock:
{"hour": 8, "minute": 45}
